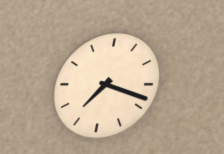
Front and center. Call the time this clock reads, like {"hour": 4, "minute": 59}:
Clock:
{"hour": 7, "minute": 18}
